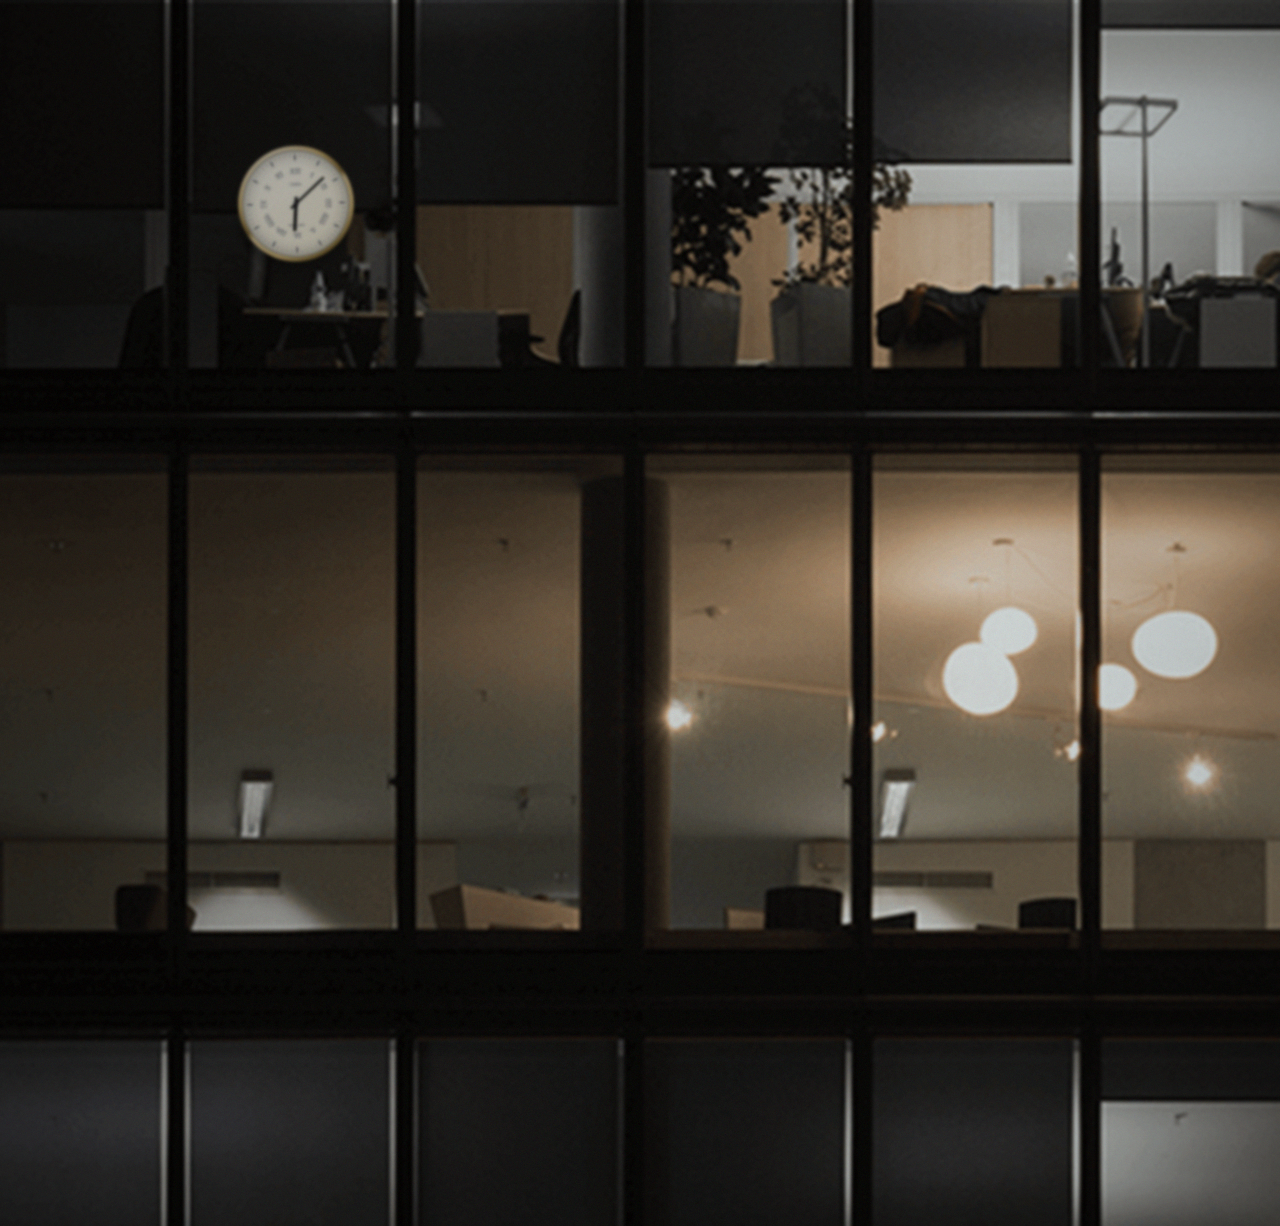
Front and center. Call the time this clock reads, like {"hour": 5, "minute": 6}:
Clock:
{"hour": 6, "minute": 8}
